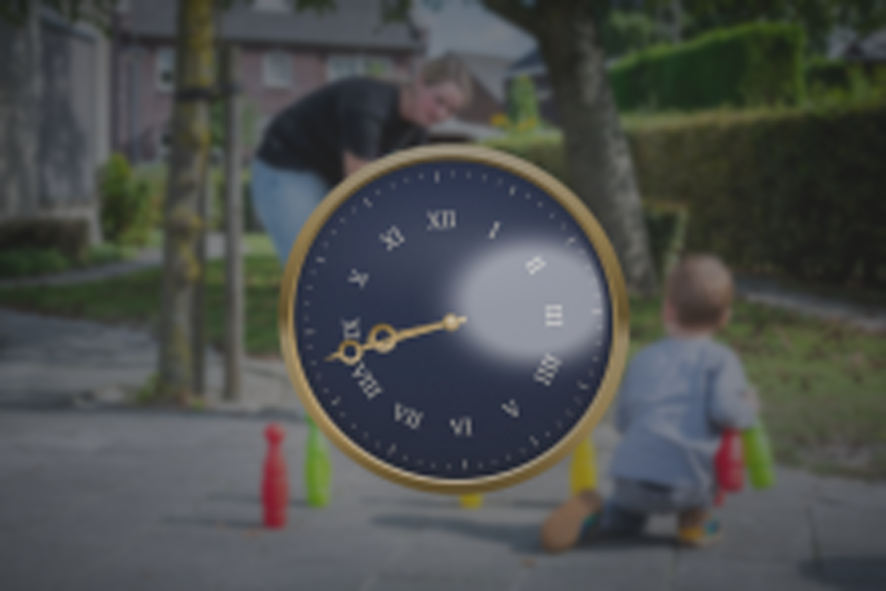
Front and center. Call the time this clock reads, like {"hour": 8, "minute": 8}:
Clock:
{"hour": 8, "minute": 43}
